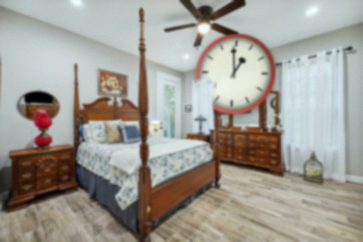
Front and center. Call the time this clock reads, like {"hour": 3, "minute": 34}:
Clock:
{"hour": 12, "minute": 59}
